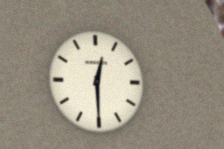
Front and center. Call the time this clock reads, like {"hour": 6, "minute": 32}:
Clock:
{"hour": 12, "minute": 30}
